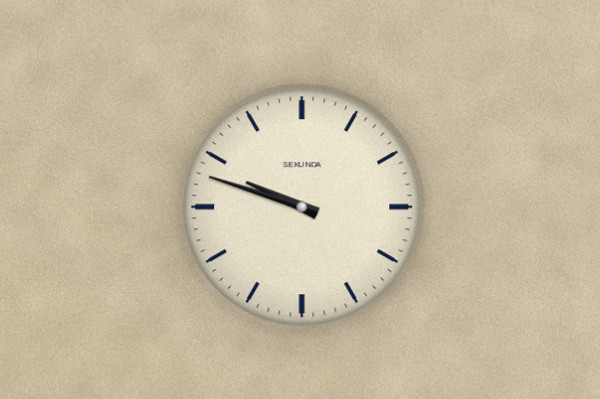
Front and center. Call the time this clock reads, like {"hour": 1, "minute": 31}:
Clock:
{"hour": 9, "minute": 48}
